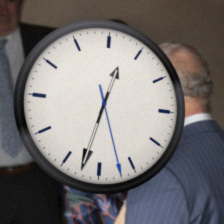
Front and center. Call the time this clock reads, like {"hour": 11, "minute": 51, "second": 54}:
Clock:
{"hour": 12, "minute": 32, "second": 27}
